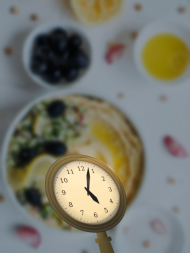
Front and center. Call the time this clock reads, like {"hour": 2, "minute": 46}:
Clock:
{"hour": 5, "minute": 3}
